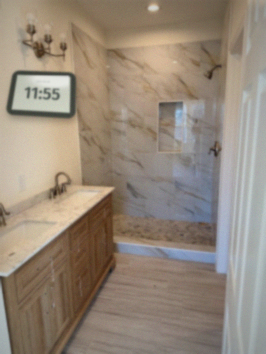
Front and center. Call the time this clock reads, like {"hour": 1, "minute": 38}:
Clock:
{"hour": 11, "minute": 55}
